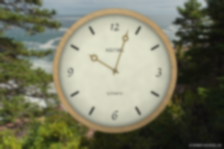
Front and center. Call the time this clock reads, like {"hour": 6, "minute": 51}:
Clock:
{"hour": 10, "minute": 3}
